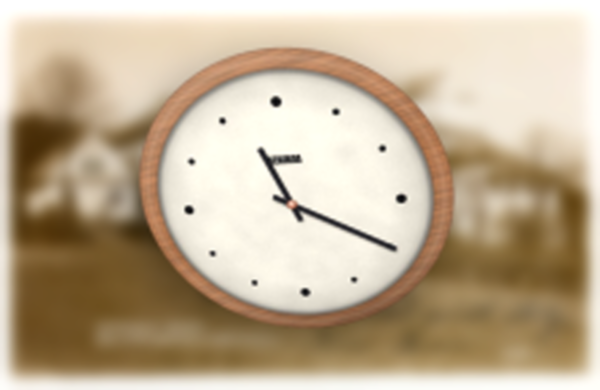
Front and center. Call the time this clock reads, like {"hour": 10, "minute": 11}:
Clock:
{"hour": 11, "minute": 20}
